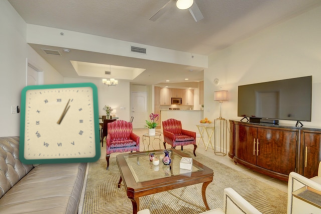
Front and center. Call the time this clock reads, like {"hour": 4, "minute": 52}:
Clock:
{"hour": 1, "minute": 4}
